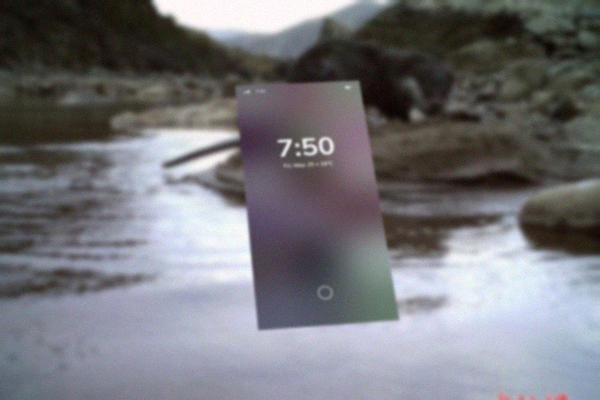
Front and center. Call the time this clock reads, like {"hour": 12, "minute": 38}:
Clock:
{"hour": 7, "minute": 50}
